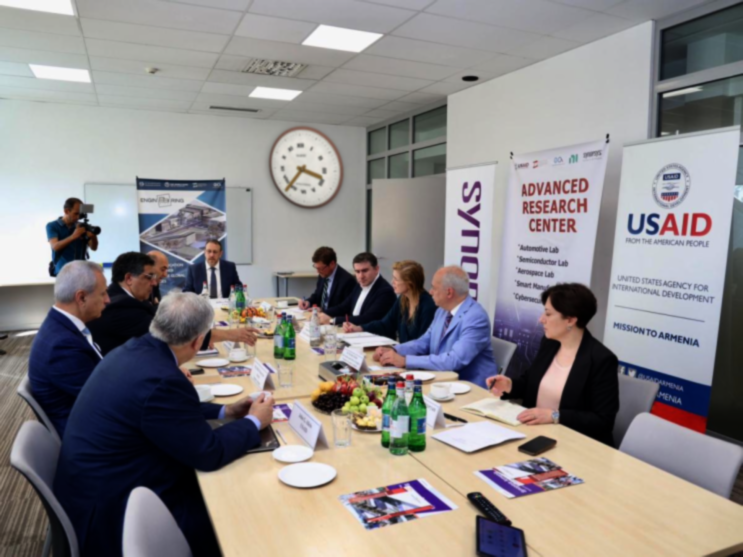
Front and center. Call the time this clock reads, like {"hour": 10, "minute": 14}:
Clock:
{"hour": 3, "minute": 37}
